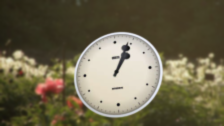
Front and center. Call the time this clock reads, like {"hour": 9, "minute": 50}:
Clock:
{"hour": 1, "minute": 4}
